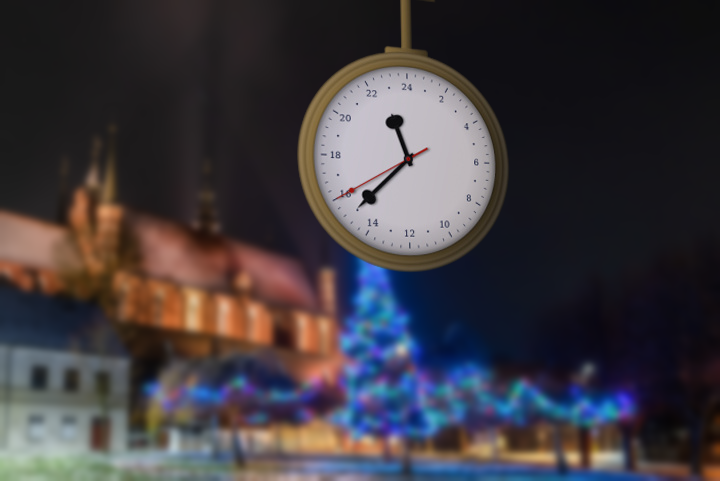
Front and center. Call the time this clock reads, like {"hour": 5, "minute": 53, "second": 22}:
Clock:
{"hour": 22, "minute": 37, "second": 40}
